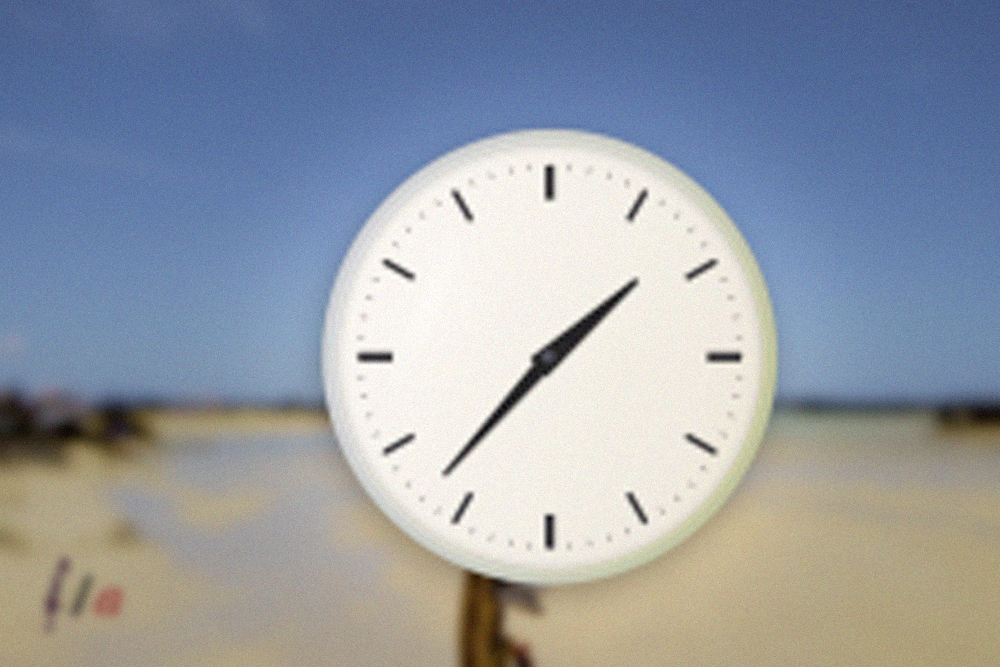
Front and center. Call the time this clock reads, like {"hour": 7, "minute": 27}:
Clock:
{"hour": 1, "minute": 37}
